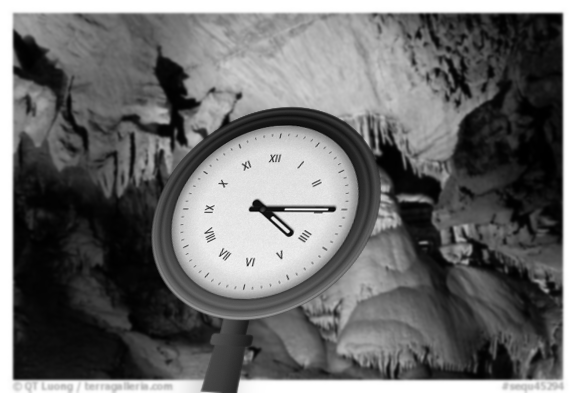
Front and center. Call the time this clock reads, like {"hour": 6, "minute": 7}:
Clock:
{"hour": 4, "minute": 15}
